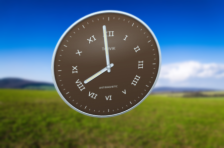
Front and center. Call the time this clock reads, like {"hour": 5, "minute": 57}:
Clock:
{"hour": 7, "minute": 59}
